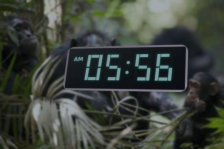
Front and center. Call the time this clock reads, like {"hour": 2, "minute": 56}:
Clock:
{"hour": 5, "minute": 56}
